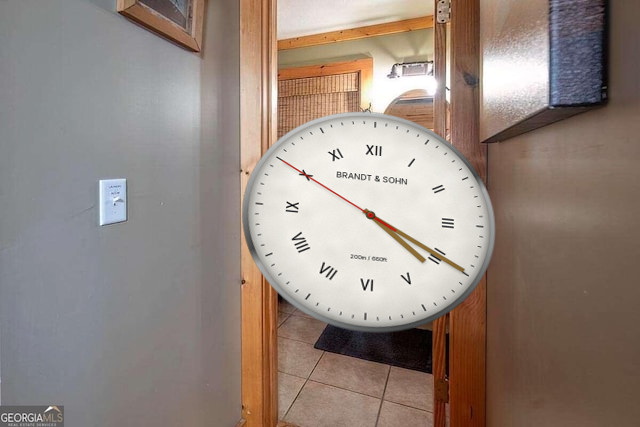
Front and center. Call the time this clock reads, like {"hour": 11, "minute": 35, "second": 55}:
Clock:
{"hour": 4, "minute": 19, "second": 50}
